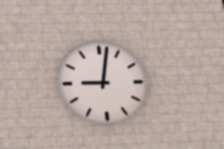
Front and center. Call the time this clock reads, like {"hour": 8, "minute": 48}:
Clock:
{"hour": 9, "minute": 2}
